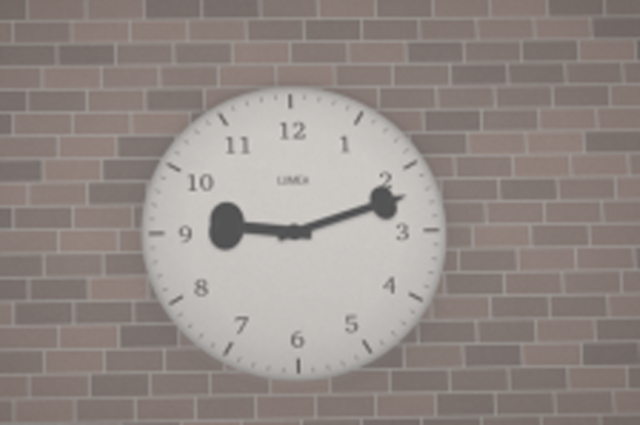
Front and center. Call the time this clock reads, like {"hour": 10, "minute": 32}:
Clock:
{"hour": 9, "minute": 12}
